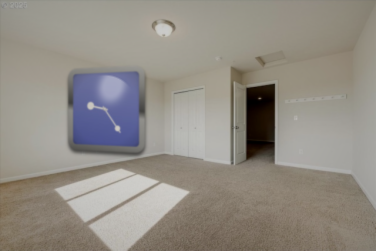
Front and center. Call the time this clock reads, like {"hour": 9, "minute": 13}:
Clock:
{"hour": 9, "minute": 24}
